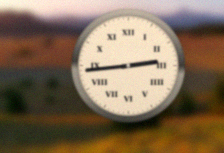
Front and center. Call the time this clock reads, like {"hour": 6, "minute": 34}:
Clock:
{"hour": 2, "minute": 44}
